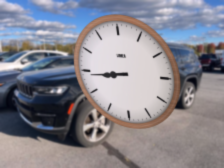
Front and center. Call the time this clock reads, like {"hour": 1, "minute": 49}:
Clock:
{"hour": 8, "minute": 44}
